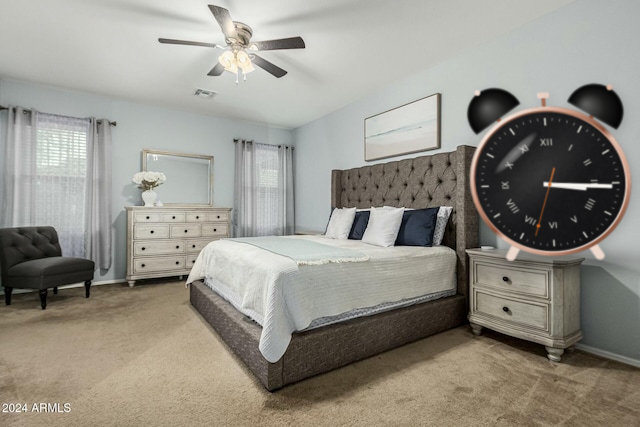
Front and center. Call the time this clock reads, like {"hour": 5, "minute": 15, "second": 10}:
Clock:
{"hour": 3, "minute": 15, "second": 33}
